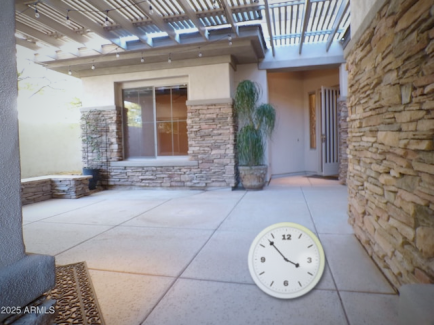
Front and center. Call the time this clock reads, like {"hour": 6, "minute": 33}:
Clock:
{"hour": 3, "minute": 53}
